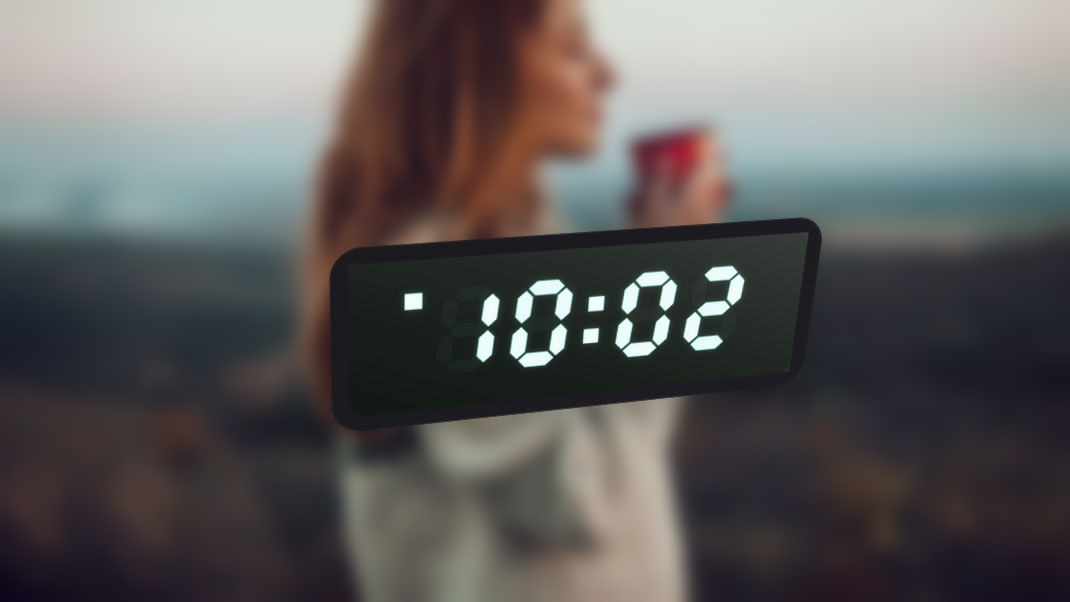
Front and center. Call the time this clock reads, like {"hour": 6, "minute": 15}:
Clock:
{"hour": 10, "minute": 2}
